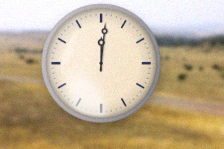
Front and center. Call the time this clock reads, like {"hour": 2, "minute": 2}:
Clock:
{"hour": 12, "minute": 1}
